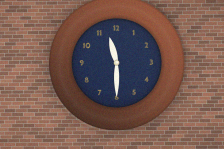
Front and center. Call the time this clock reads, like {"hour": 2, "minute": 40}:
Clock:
{"hour": 11, "minute": 30}
